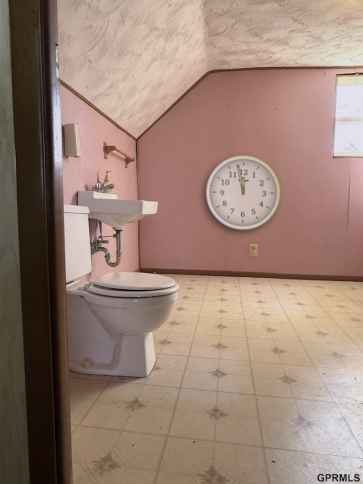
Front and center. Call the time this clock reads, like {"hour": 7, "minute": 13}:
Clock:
{"hour": 11, "minute": 58}
